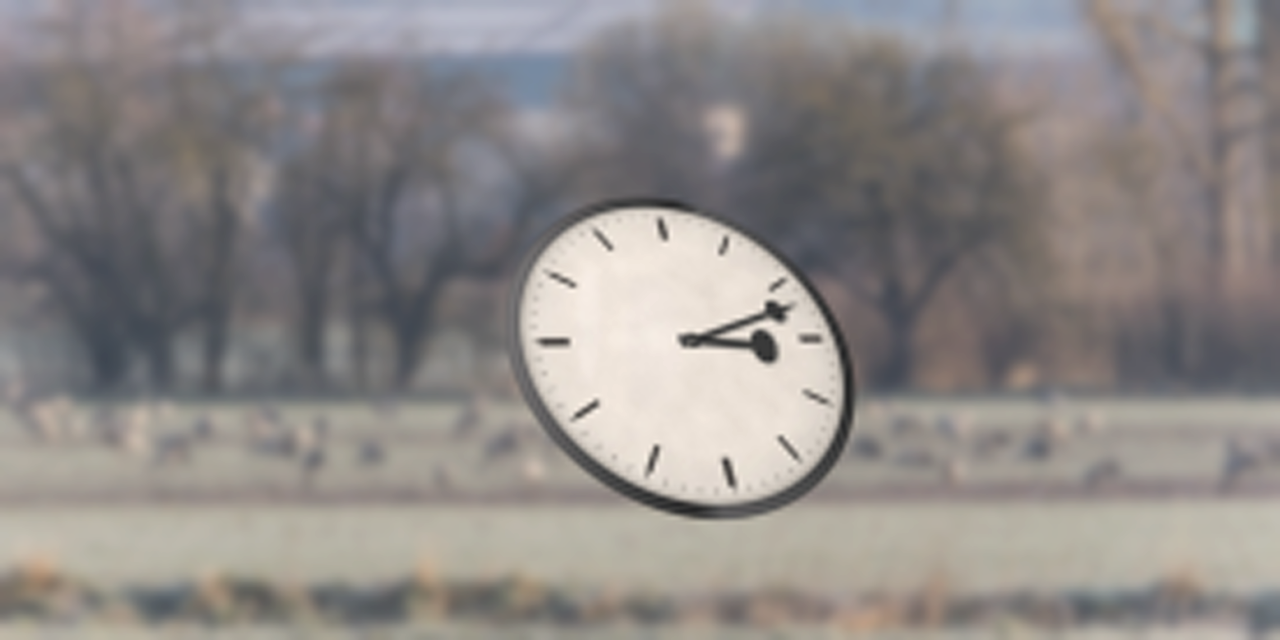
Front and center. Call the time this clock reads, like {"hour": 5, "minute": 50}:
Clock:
{"hour": 3, "minute": 12}
